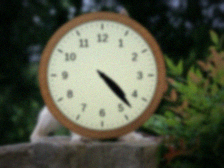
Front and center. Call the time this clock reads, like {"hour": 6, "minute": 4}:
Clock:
{"hour": 4, "minute": 23}
